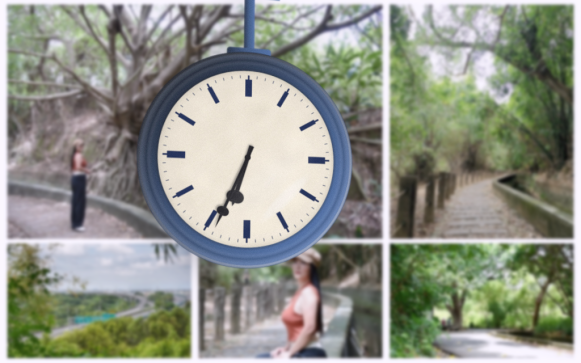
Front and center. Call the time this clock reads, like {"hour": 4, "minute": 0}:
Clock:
{"hour": 6, "minute": 34}
